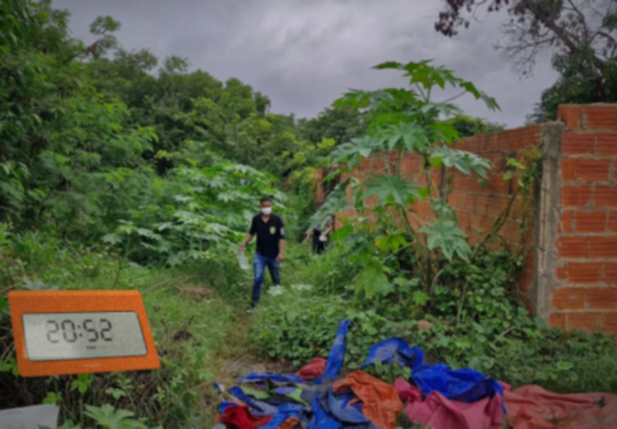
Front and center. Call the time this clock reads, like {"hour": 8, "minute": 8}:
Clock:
{"hour": 20, "minute": 52}
